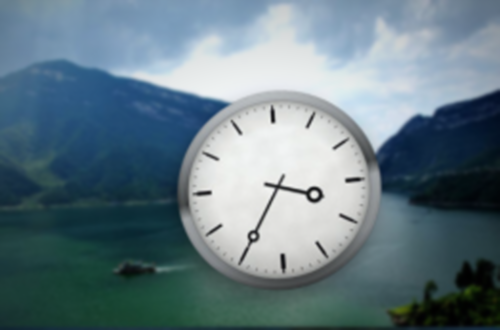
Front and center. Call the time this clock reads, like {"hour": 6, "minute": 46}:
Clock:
{"hour": 3, "minute": 35}
